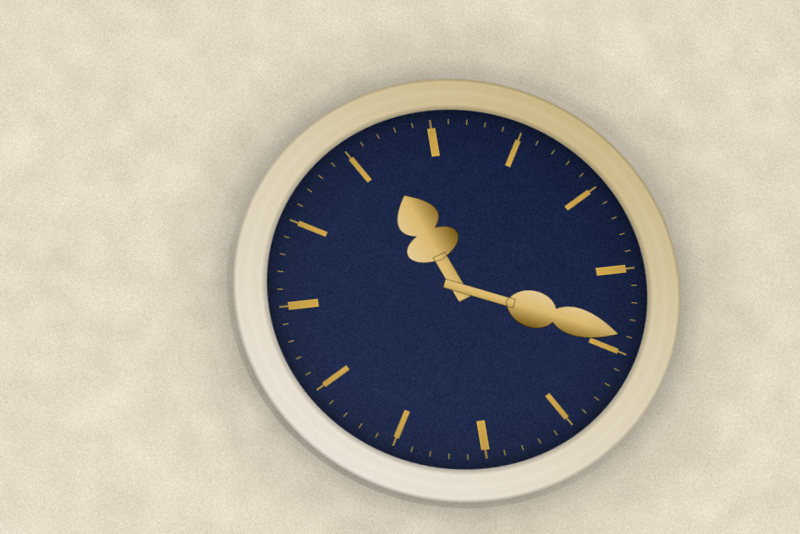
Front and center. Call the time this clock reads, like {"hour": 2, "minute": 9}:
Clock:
{"hour": 11, "minute": 19}
